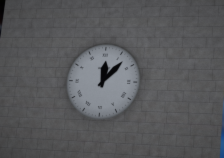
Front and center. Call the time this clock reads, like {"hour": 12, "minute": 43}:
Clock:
{"hour": 12, "minute": 7}
